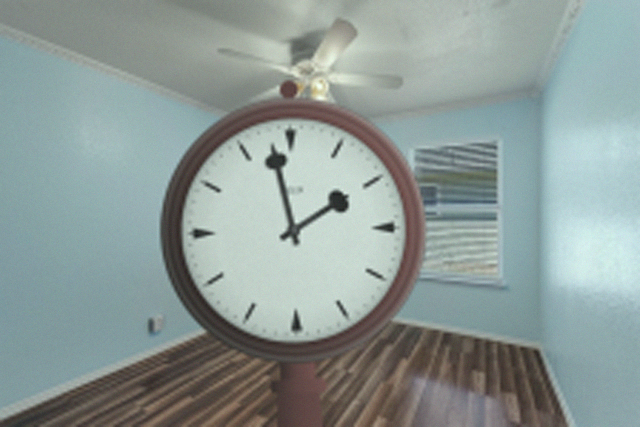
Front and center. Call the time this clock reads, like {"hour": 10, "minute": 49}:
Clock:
{"hour": 1, "minute": 58}
